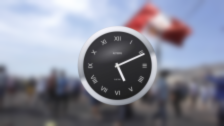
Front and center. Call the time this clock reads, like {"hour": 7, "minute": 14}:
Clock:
{"hour": 5, "minute": 11}
